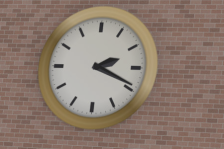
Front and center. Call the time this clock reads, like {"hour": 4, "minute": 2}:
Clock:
{"hour": 2, "minute": 19}
